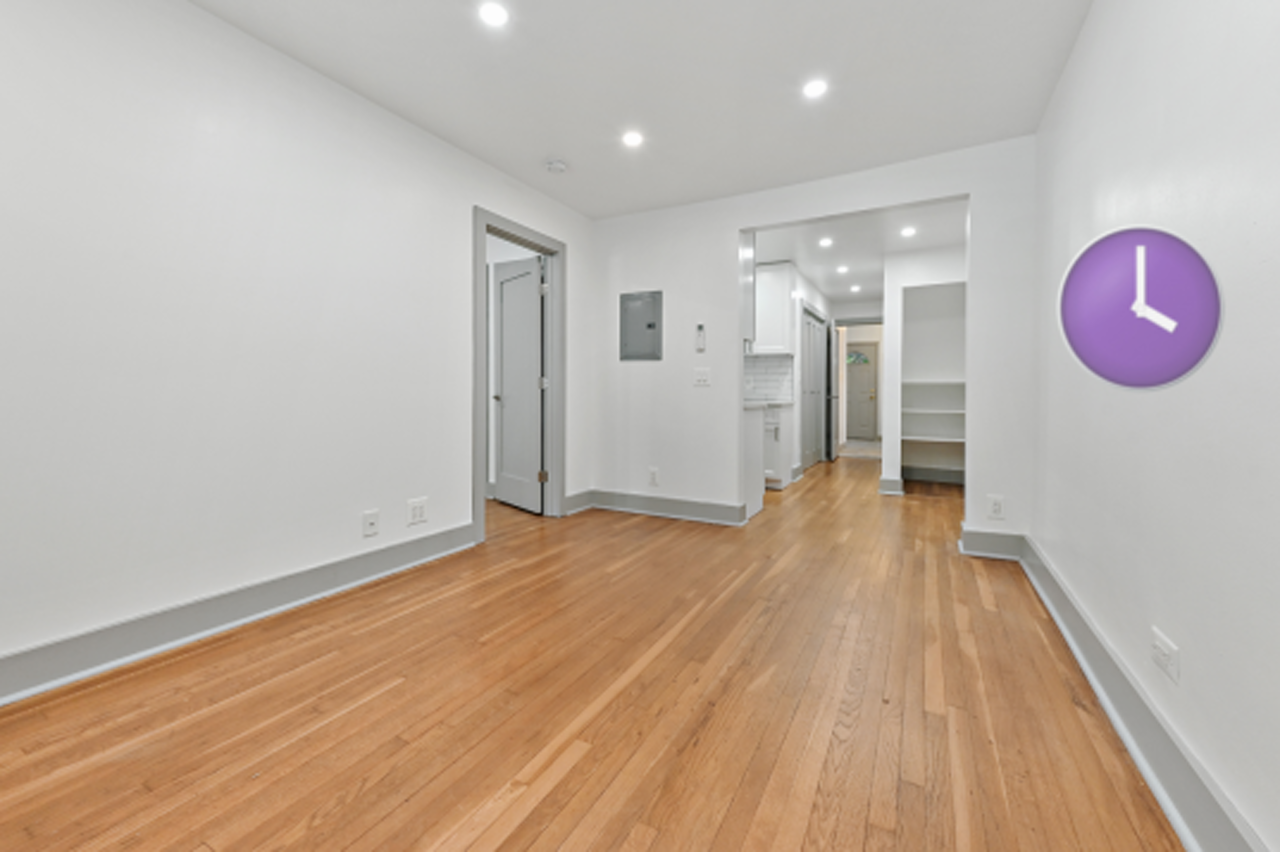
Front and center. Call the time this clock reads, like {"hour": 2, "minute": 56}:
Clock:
{"hour": 4, "minute": 0}
